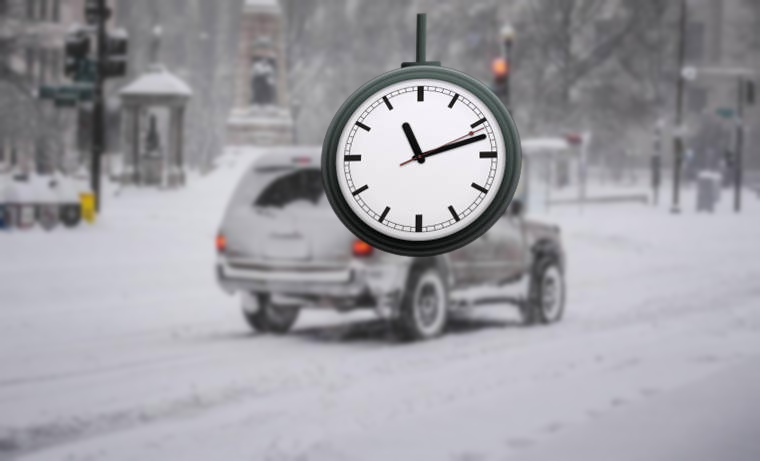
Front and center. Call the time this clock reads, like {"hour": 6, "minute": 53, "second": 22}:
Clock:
{"hour": 11, "minute": 12, "second": 11}
